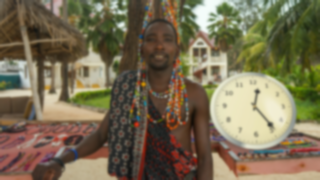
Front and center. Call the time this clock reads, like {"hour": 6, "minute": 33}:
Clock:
{"hour": 12, "minute": 24}
